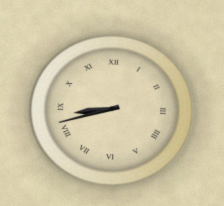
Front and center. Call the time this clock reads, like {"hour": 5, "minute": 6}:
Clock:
{"hour": 8, "minute": 42}
